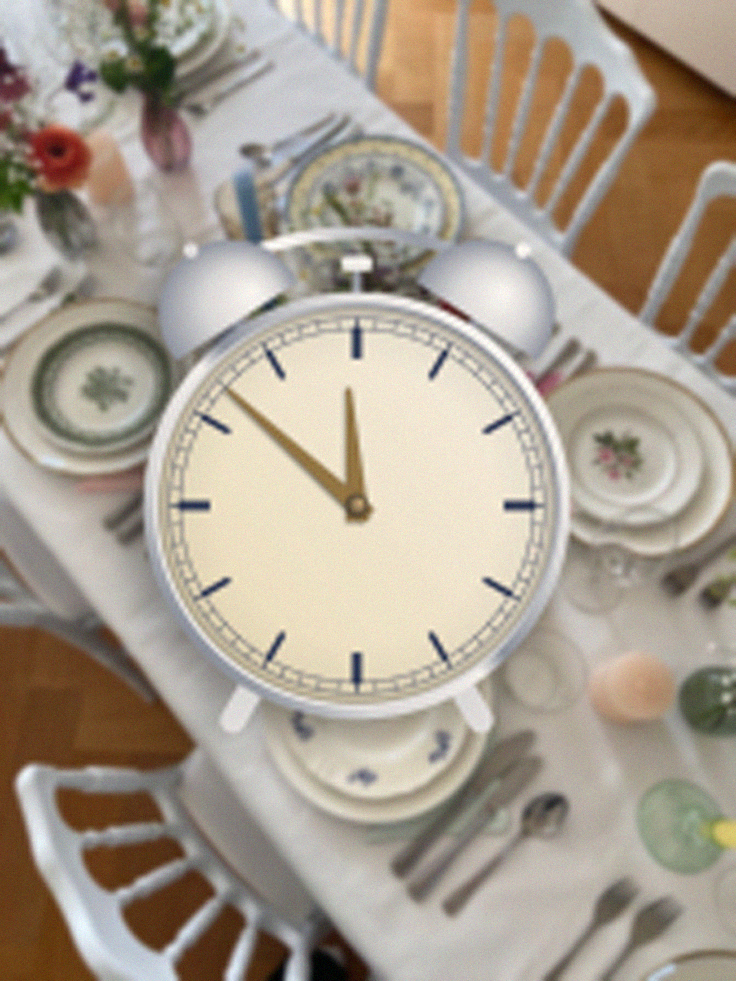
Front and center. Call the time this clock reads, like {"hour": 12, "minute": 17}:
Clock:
{"hour": 11, "minute": 52}
